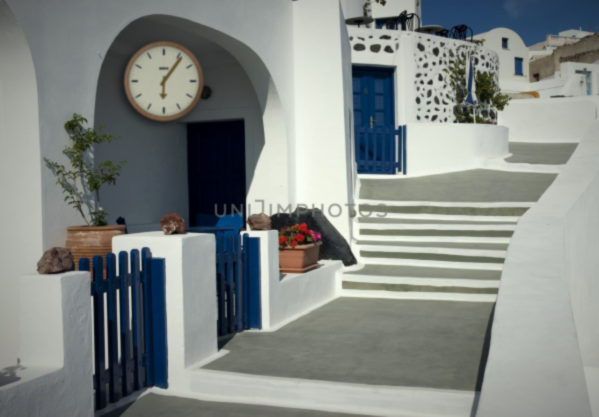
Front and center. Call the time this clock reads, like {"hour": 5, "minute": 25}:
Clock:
{"hour": 6, "minute": 6}
